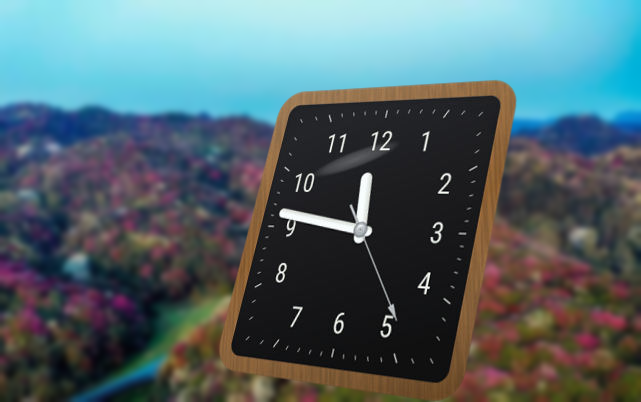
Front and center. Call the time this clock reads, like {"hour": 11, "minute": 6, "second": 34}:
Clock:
{"hour": 11, "minute": 46, "second": 24}
